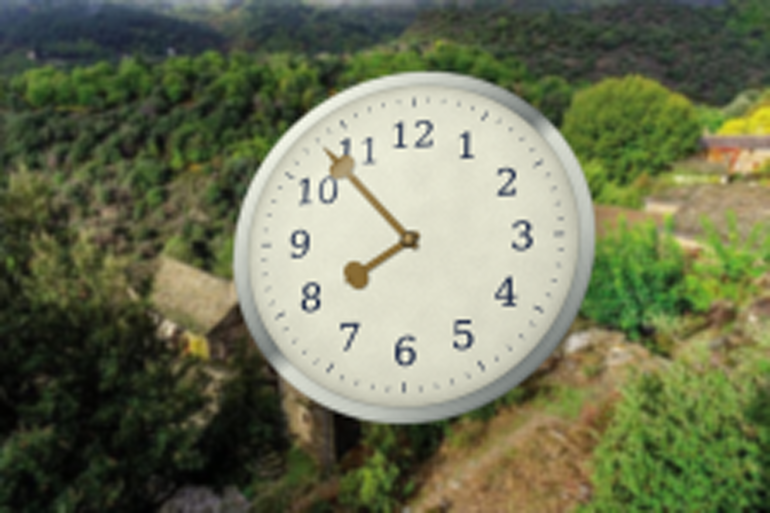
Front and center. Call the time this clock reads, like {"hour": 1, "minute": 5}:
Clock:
{"hour": 7, "minute": 53}
